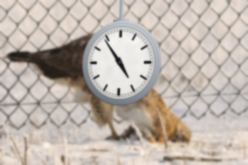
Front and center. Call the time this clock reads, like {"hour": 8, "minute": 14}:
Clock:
{"hour": 4, "minute": 54}
